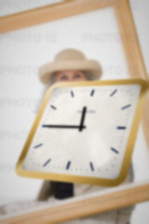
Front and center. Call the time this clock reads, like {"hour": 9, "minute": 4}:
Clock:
{"hour": 11, "minute": 45}
